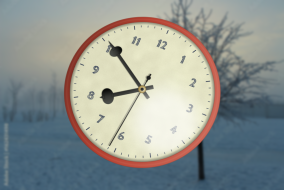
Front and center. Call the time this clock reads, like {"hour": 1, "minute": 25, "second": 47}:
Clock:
{"hour": 7, "minute": 50, "second": 31}
